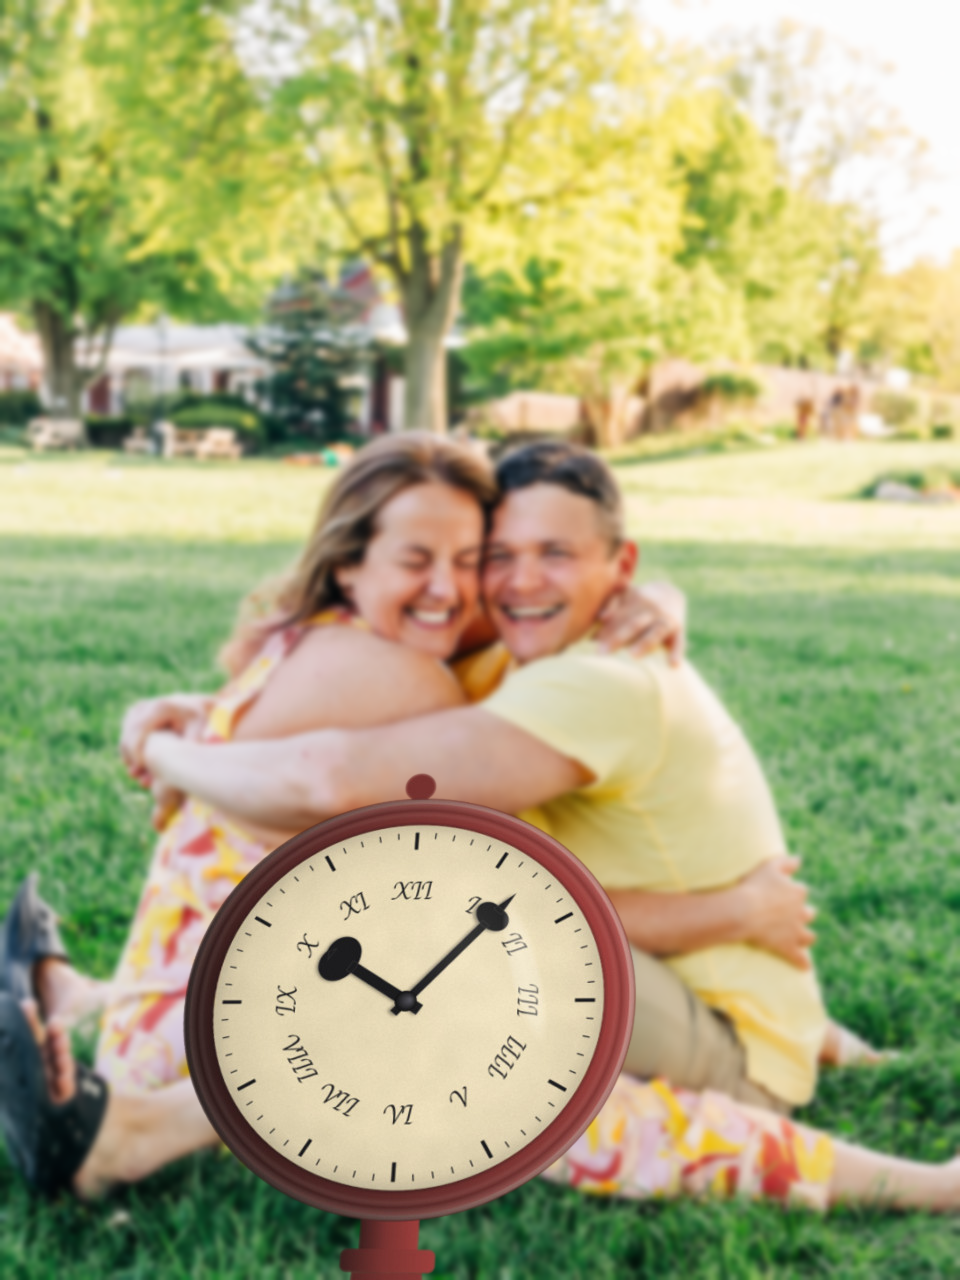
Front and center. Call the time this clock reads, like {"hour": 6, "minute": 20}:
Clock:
{"hour": 10, "minute": 7}
